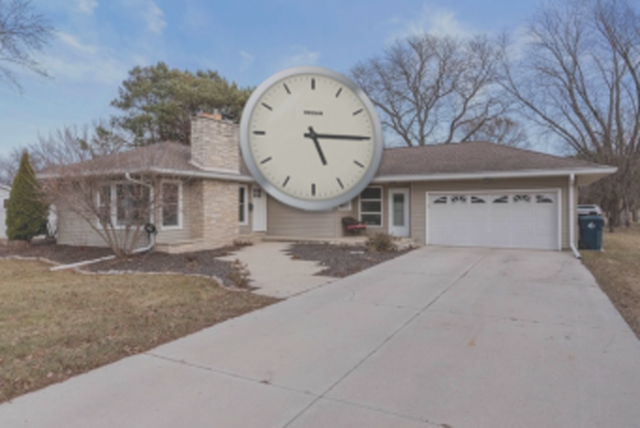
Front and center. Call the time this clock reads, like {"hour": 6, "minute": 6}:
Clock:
{"hour": 5, "minute": 15}
